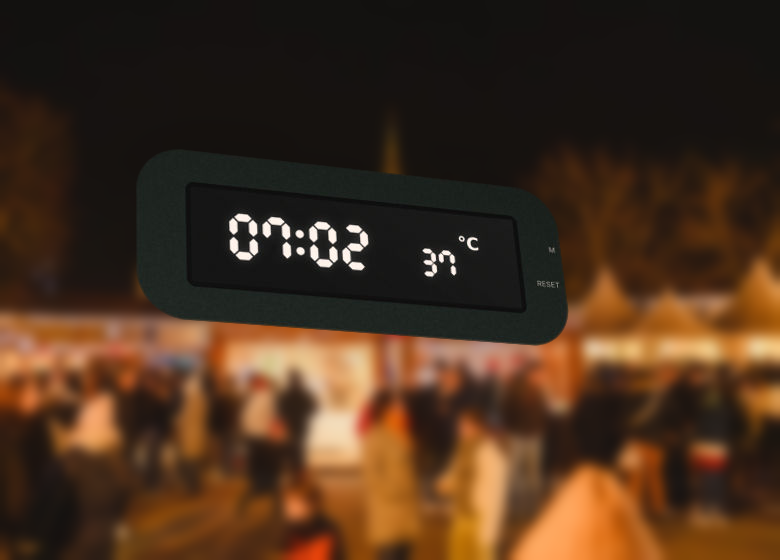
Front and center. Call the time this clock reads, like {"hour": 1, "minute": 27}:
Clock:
{"hour": 7, "minute": 2}
